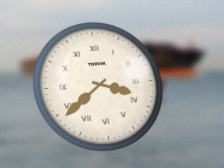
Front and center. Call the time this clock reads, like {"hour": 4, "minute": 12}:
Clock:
{"hour": 3, "minute": 39}
